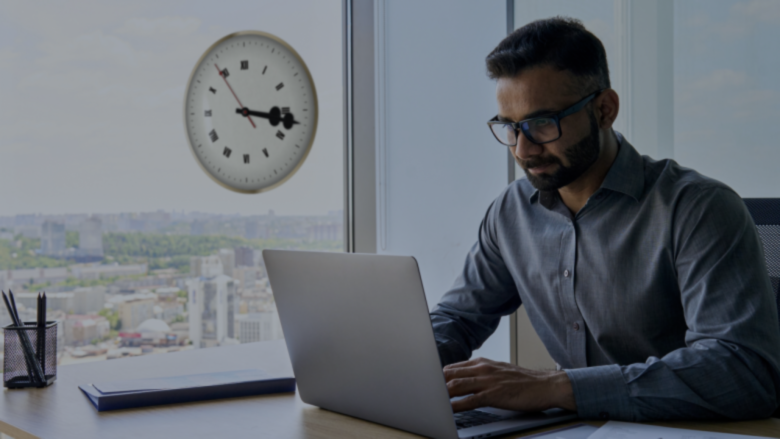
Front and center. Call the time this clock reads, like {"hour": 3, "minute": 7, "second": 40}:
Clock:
{"hour": 3, "minute": 16, "second": 54}
